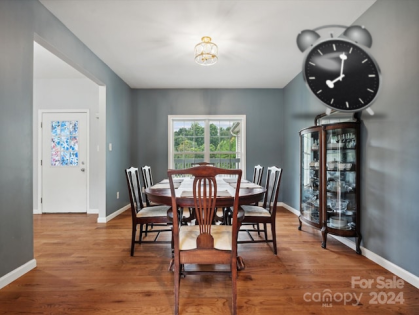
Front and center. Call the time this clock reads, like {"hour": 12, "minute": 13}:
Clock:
{"hour": 8, "minute": 3}
